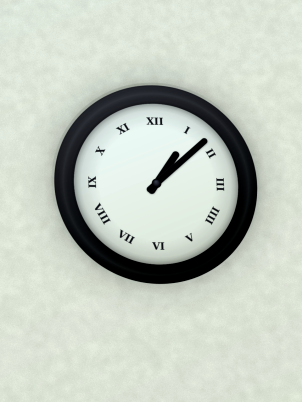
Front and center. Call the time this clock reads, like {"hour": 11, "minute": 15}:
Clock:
{"hour": 1, "minute": 8}
